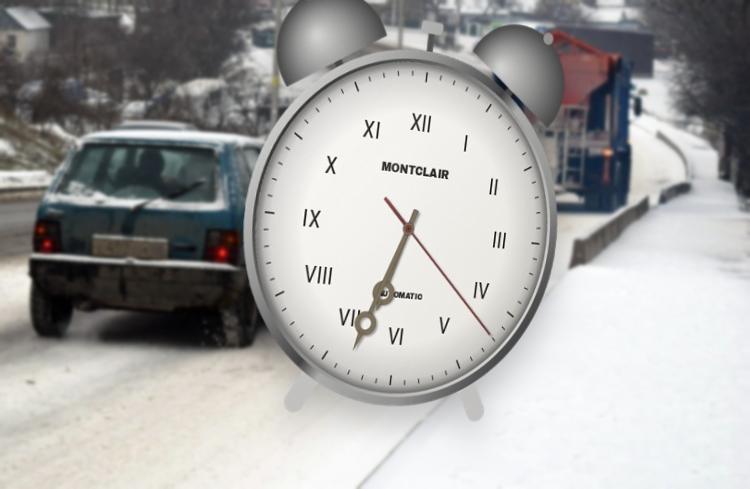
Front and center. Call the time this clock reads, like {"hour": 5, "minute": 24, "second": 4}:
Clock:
{"hour": 6, "minute": 33, "second": 22}
